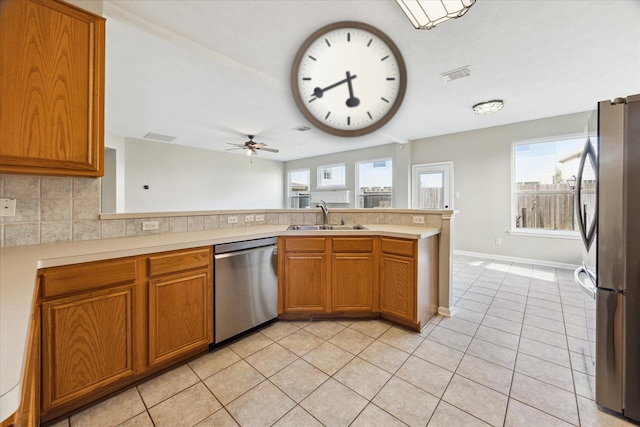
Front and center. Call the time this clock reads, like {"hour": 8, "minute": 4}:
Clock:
{"hour": 5, "minute": 41}
